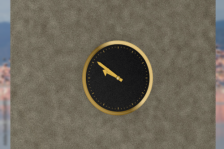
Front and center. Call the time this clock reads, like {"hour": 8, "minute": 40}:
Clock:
{"hour": 9, "minute": 51}
